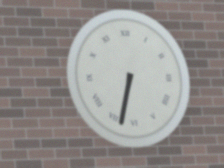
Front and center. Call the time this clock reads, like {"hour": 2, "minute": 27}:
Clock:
{"hour": 6, "minute": 33}
